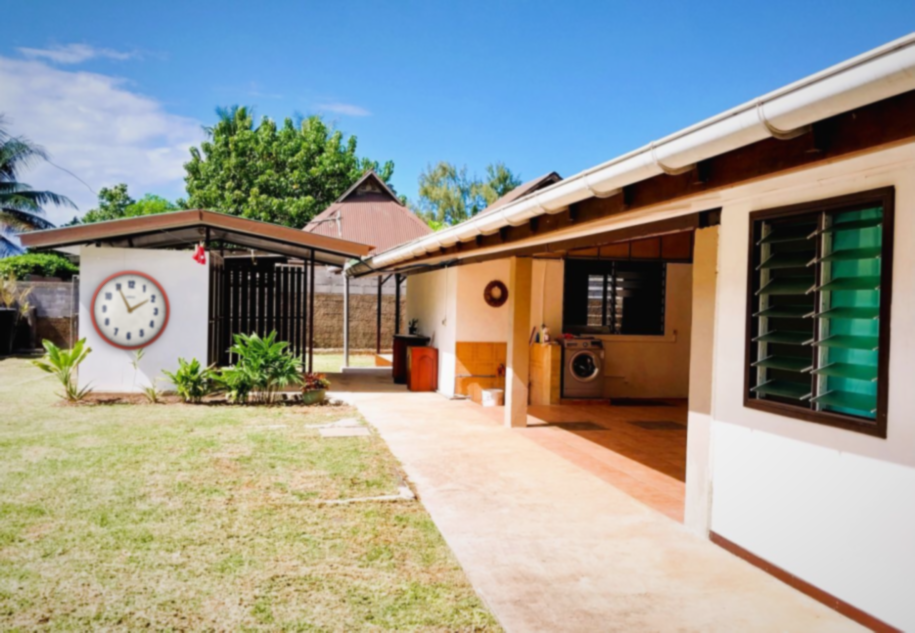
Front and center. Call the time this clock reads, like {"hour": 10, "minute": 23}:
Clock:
{"hour": 1, "minute": 55}
